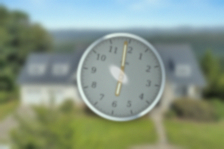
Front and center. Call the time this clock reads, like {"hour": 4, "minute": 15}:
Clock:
{"hour": 5, "minute": 59}
